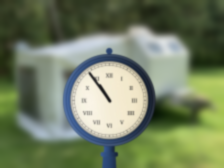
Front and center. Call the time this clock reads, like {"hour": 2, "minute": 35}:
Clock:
{"hour": 10, "minute": 54}
